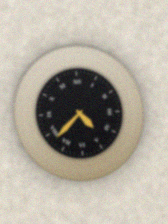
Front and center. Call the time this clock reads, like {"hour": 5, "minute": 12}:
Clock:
{"hour": 4, "minute": 38}
